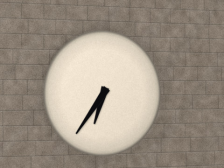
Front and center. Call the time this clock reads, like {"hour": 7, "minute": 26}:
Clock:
{"hour": 6, "minute": 36}
